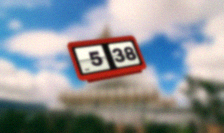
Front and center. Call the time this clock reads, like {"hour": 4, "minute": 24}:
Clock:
{"hour": 5, "minute": 38}
